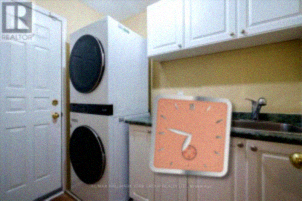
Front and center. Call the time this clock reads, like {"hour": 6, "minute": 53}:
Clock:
{"hour": 6, "minute": 47}
